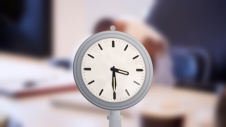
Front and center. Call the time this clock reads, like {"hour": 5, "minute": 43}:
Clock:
{"hour": 3, "minute": 30}
